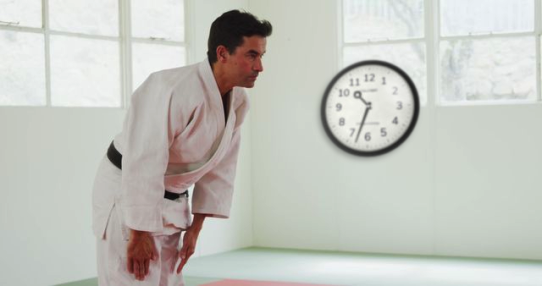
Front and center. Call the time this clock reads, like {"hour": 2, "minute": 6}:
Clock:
{"hour": 10, "minute": 33}
